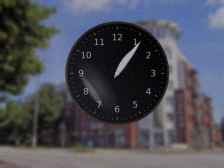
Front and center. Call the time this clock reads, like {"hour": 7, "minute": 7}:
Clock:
{"hour": 1, "minute": 6}
